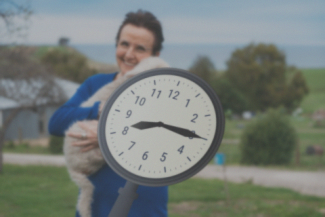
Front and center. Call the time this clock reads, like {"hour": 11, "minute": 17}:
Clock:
{"hour": 8, "minute": 15}
